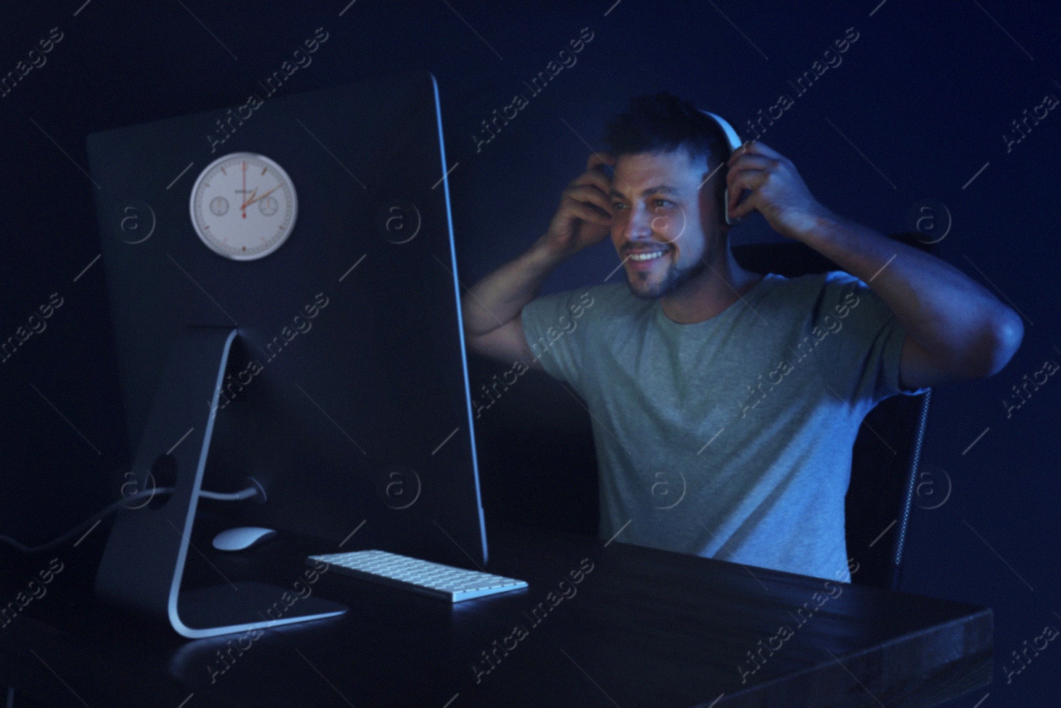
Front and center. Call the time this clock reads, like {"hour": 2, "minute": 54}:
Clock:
{"hour": 1, "minute": 10}
